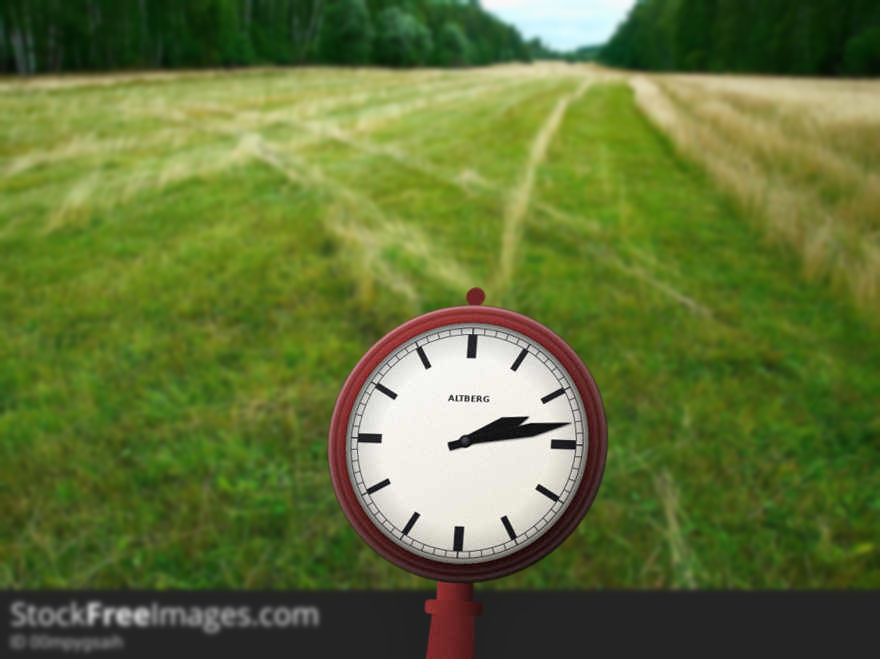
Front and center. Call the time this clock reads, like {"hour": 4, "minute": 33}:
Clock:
{"hour": 2, "minute": 13}
